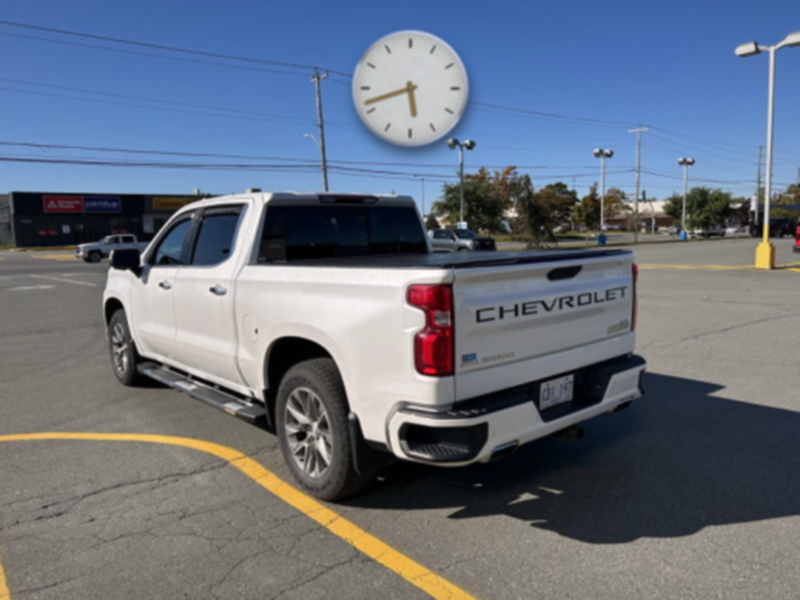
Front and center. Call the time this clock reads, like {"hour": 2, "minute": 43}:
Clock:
{"hour": 5, "minute": 42}
